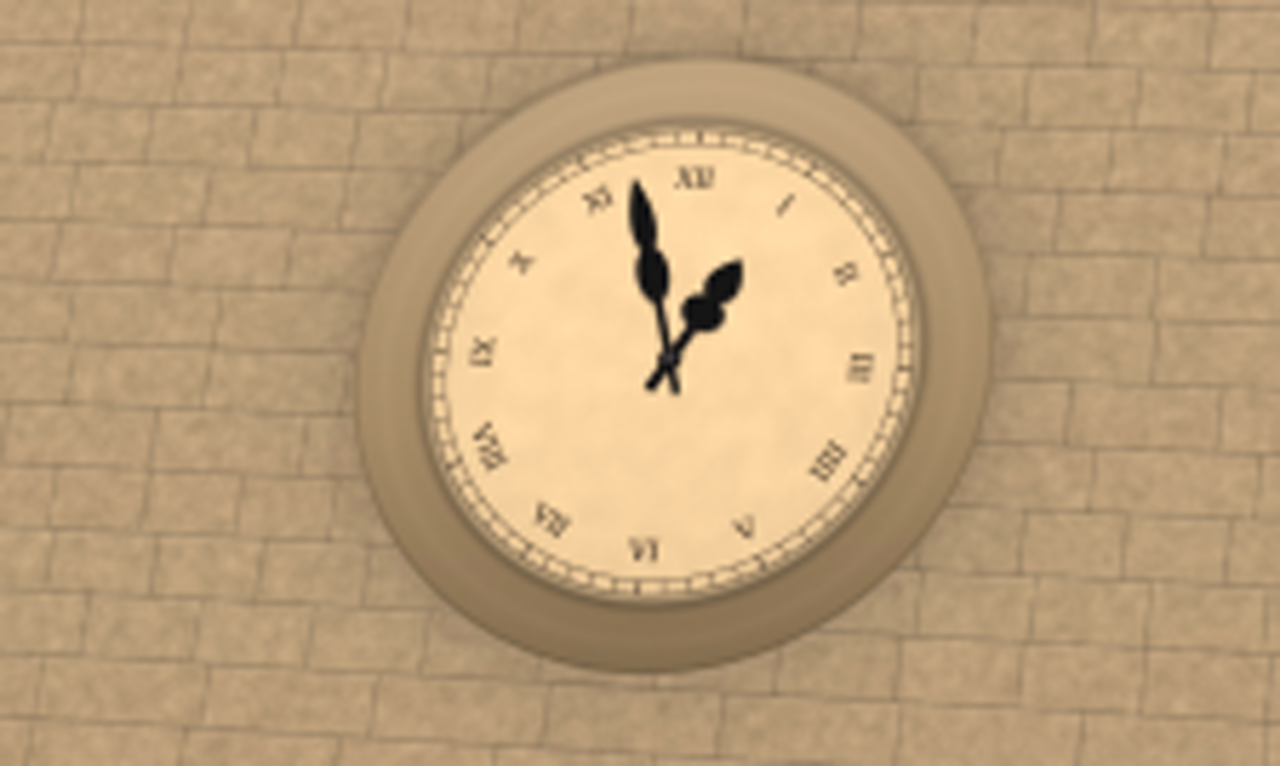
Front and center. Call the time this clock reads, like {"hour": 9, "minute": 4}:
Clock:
{"hour": 12, "minute": 57}
